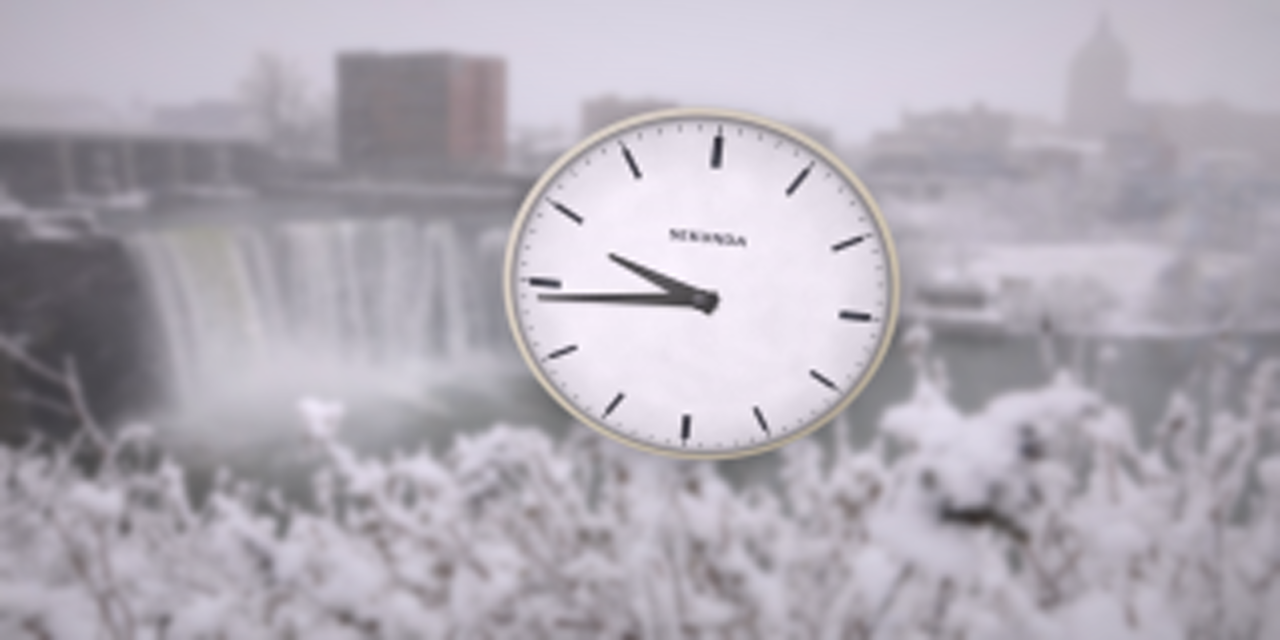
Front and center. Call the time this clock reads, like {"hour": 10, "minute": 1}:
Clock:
{"hour": 9, "minute": 44}
